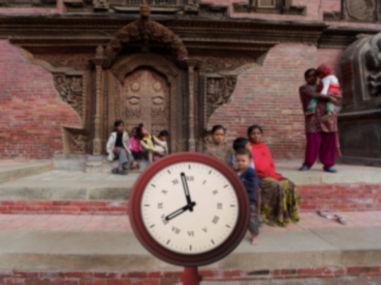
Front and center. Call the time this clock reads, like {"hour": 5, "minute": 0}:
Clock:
{"hour": 7, "minute": 58}
